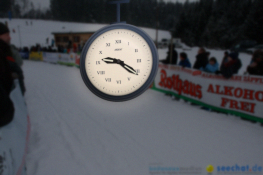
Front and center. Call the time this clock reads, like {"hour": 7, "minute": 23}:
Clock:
{"hour": 9, "minute": 21}
